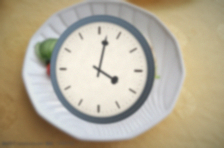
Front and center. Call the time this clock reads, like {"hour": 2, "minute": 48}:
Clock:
{"hour": 4, "minute": 2}
